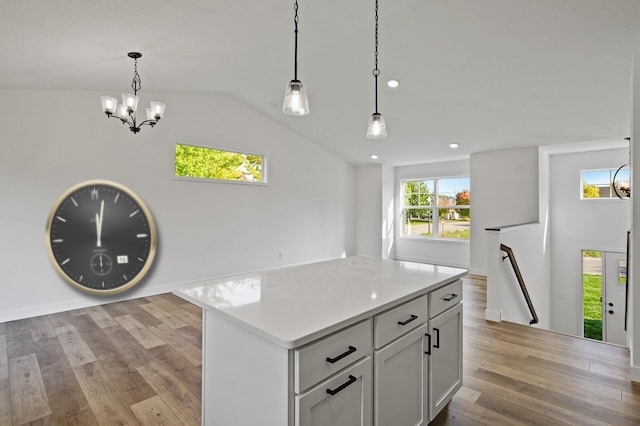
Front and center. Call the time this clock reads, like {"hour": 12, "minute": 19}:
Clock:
{"hour": 12, "minute": 2}
